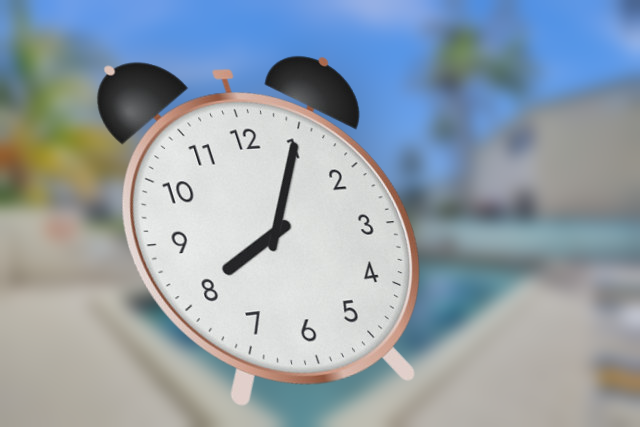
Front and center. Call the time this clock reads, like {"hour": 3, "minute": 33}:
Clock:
{"hour": 8, "minute": 5}
